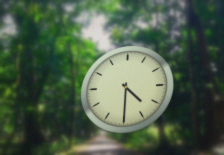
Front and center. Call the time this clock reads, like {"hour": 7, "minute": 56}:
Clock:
{"hour": 4, "minute": 30}
